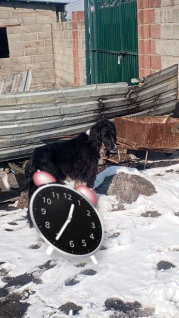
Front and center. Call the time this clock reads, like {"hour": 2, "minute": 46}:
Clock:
{"hour": 12, "minute": 35}
